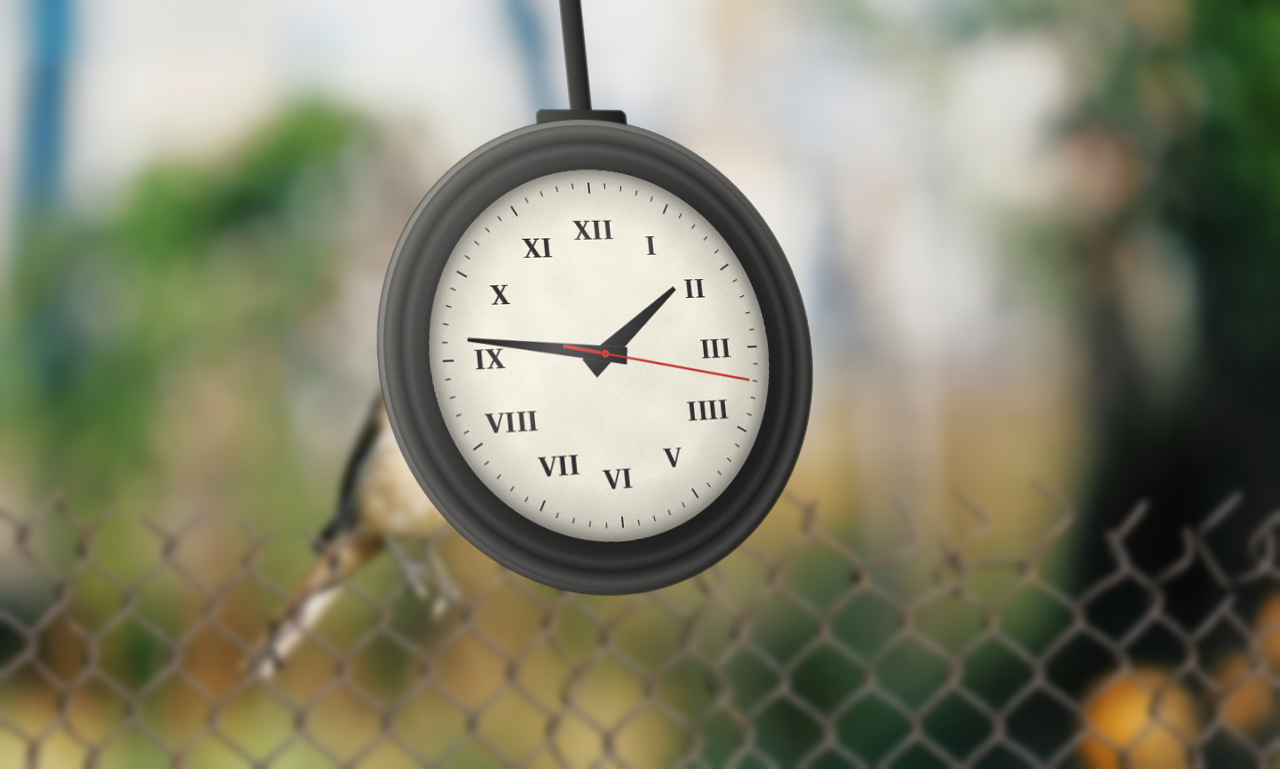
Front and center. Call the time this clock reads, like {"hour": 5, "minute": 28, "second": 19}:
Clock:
{"hour": 1, "minute": 46, "second": 17}
